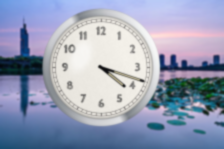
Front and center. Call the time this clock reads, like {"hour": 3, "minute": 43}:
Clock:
{"hour": 4, "minute": 18}
